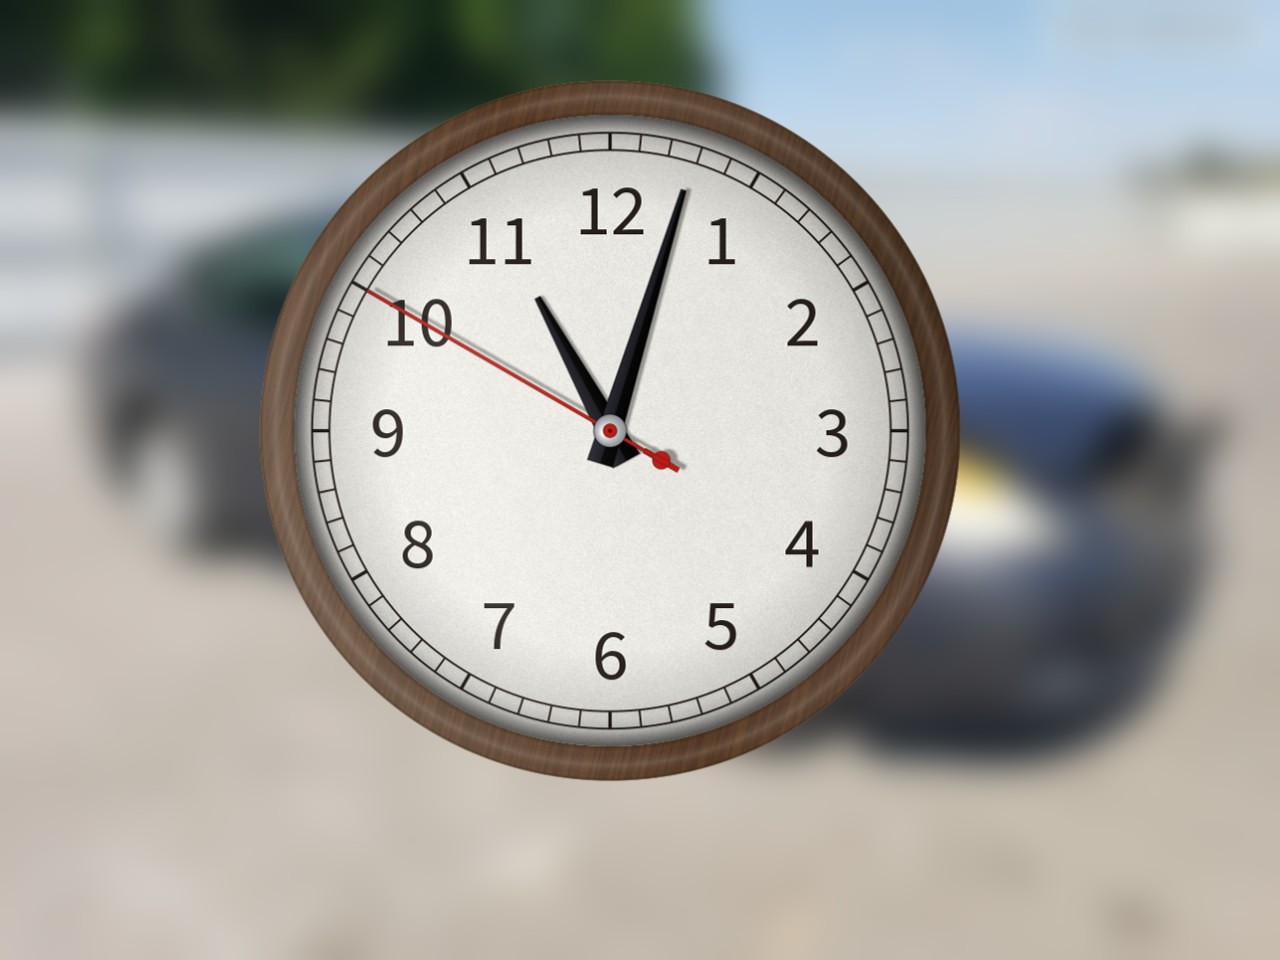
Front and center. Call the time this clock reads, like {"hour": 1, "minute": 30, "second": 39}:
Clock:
{"hour": 11, "minute": 2, "second": 50}
